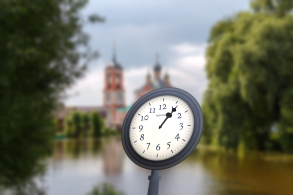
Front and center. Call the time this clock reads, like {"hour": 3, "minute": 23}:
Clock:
{"hour": 1, "minute": 6}
